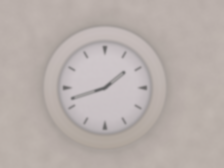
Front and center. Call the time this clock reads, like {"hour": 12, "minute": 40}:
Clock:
{"hour": 1, "minute": 42}
